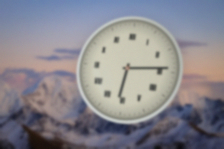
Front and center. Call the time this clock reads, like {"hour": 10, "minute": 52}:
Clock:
{"hour": 6, "minute": 14}
